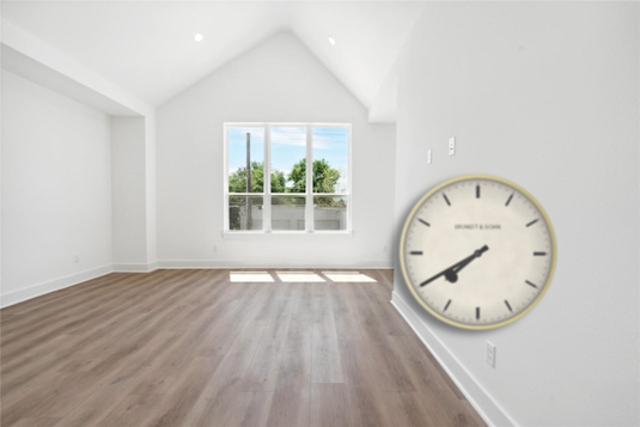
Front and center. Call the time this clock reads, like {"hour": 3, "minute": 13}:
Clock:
{"hour": 7, "minute": 40}
